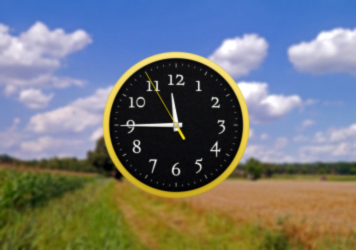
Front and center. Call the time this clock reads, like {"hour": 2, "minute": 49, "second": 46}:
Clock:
{"hour": 11, "minute": 44, "second": 55}
